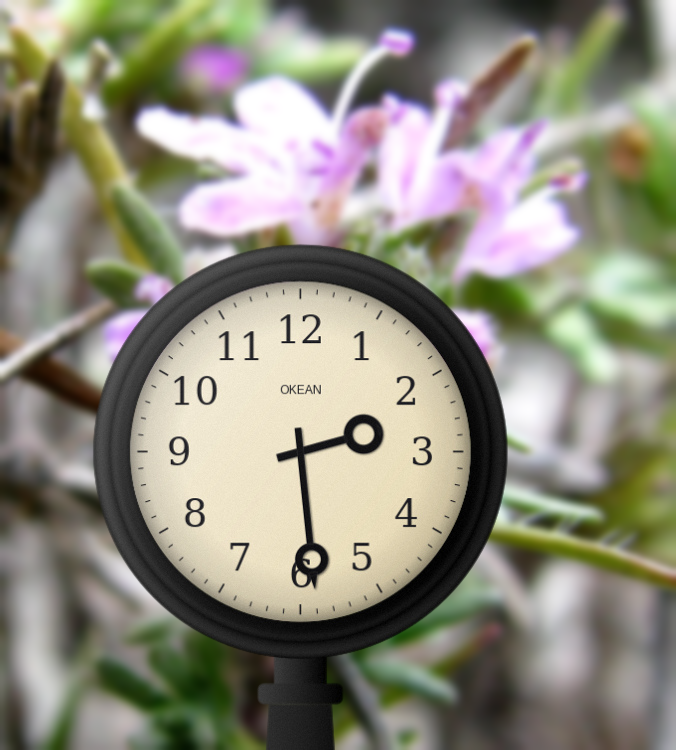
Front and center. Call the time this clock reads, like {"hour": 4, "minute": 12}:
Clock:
{"hour": 2, "minute": 29}
